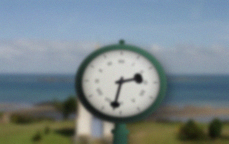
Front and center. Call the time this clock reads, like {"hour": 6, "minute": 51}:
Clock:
{"hour": 2, "minute": 32}
